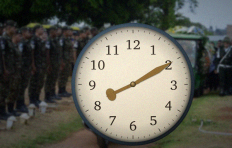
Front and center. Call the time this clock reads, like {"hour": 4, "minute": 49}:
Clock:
{"hour": 8, "minute": 10}
